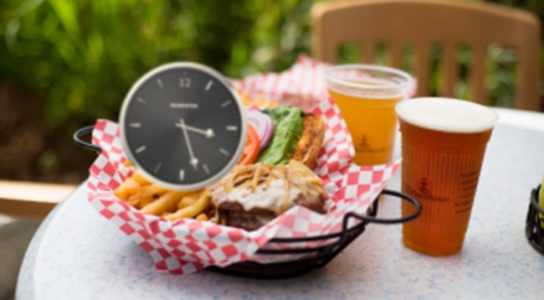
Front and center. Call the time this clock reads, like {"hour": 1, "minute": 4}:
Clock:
{"hour": 3, "minute": 27}
